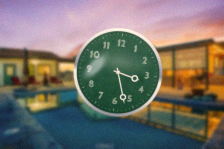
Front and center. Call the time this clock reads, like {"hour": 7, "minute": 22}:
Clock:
{"hour": 3, "minute": 27}
